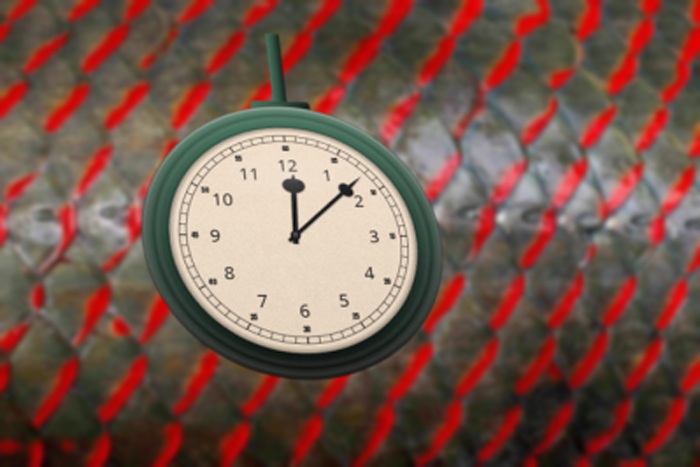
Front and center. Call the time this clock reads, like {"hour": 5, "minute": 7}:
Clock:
{"hour": 12, "minute": 8}
